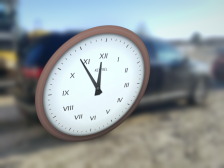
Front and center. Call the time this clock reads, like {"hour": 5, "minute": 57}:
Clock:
{"hour": 11, "minute": 54}
